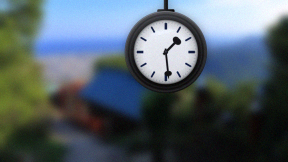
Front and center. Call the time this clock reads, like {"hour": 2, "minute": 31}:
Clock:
{"hour": 1, "minute": 29}
